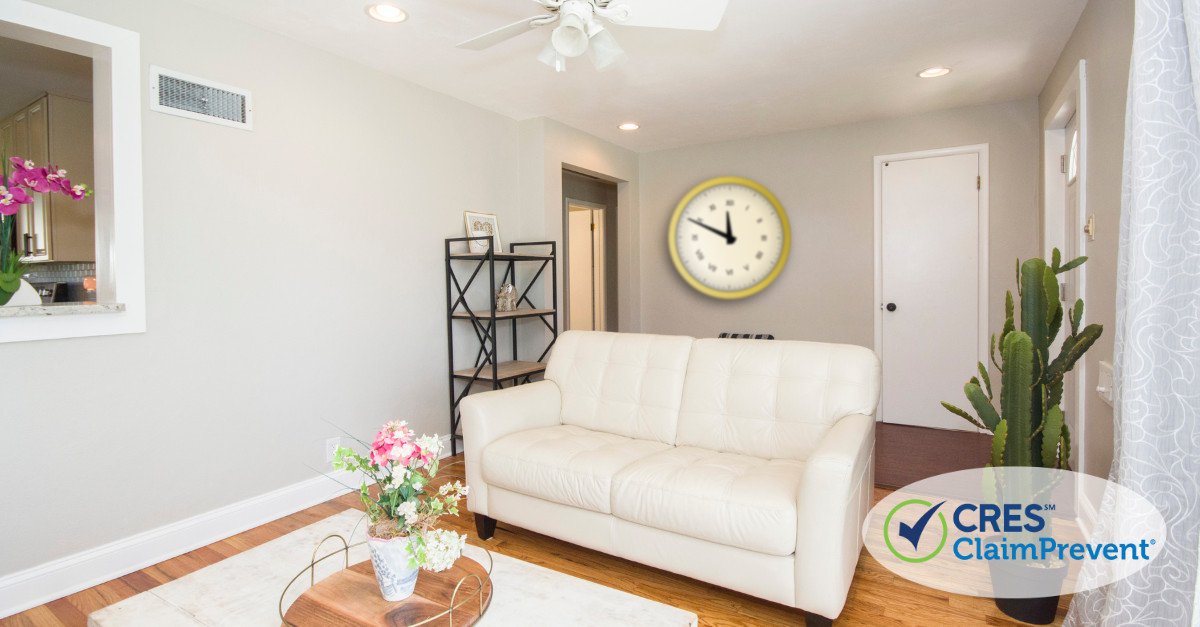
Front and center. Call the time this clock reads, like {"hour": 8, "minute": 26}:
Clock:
{"hour": 11, "minute": 49}
